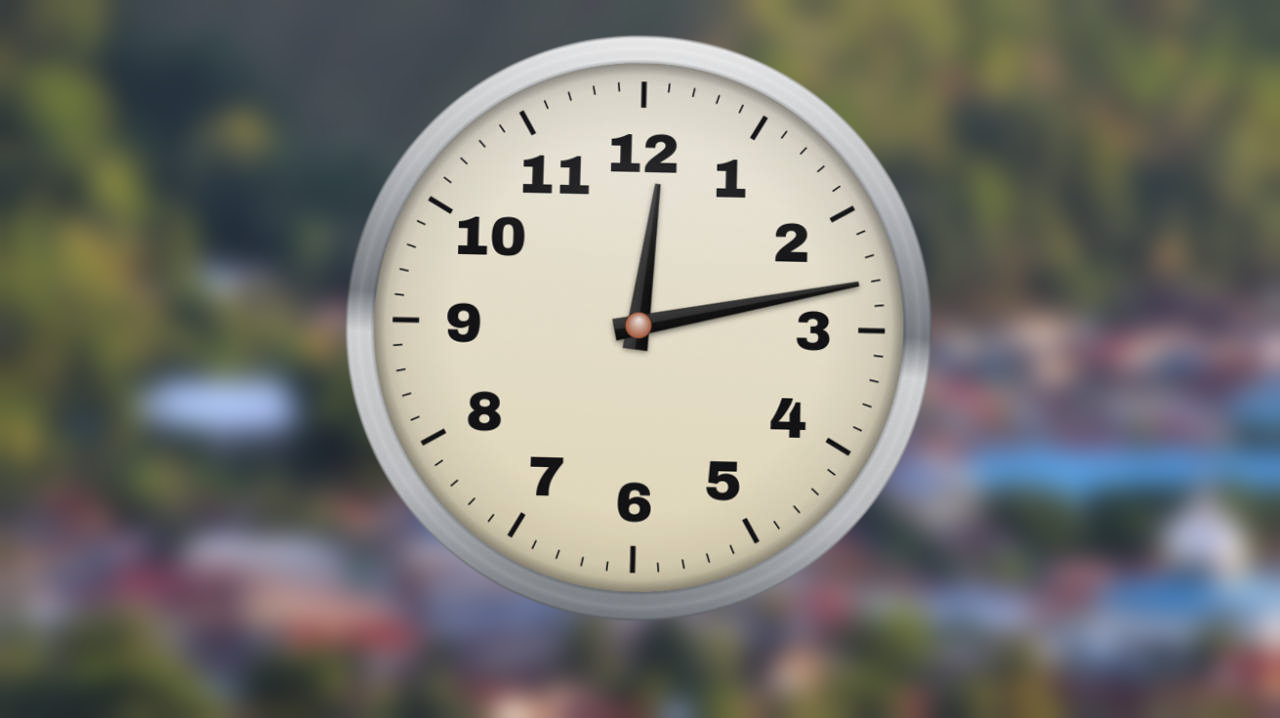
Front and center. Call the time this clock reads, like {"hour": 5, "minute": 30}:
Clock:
{"hour": 12, "minute": 13}
